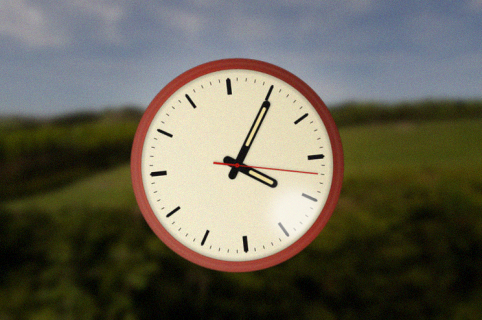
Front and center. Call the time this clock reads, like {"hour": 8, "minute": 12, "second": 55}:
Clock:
{"hour": 4, "minute": 5, "second": 17}
